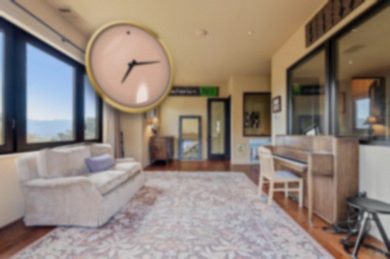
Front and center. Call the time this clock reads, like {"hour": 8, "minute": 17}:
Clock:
{"hour": 7, "minute": 14}
